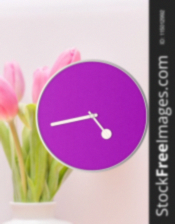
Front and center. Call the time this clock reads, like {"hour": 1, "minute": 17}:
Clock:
{"hour": 4, "minute": 43}
